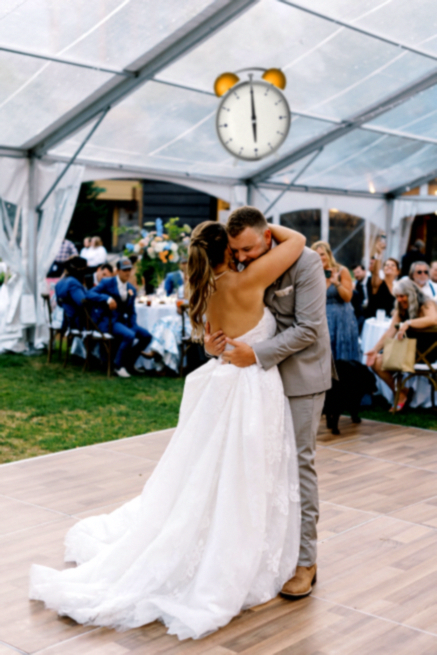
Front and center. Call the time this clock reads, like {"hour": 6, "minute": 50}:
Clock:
{"hour": 6, "minute": 0}
